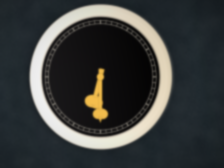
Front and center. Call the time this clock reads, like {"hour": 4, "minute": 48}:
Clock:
{"hour": 6, "minute": 30}
